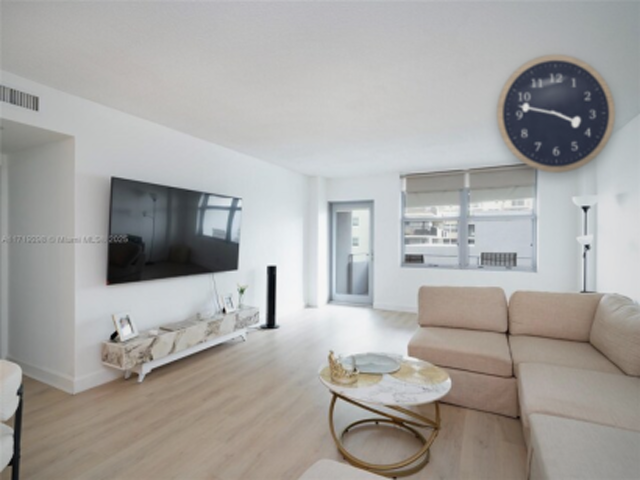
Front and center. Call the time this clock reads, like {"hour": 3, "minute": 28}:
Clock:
{"hour": 3, "minute": 47}
